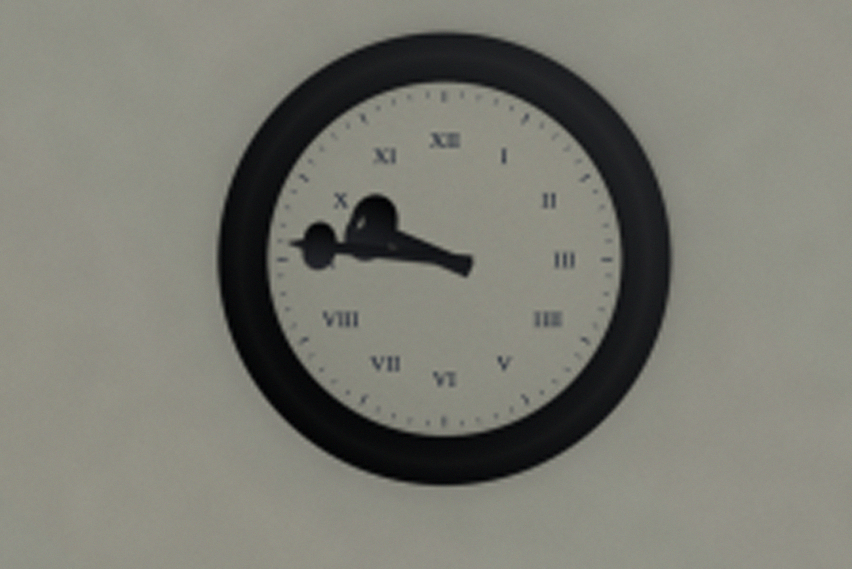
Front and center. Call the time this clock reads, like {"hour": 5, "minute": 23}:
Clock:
{"hour": 9, "minute": 46}
